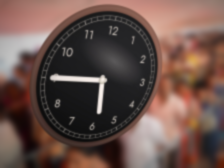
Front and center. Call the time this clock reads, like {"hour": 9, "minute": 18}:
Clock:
{"hour": 5, "minute": 45}
